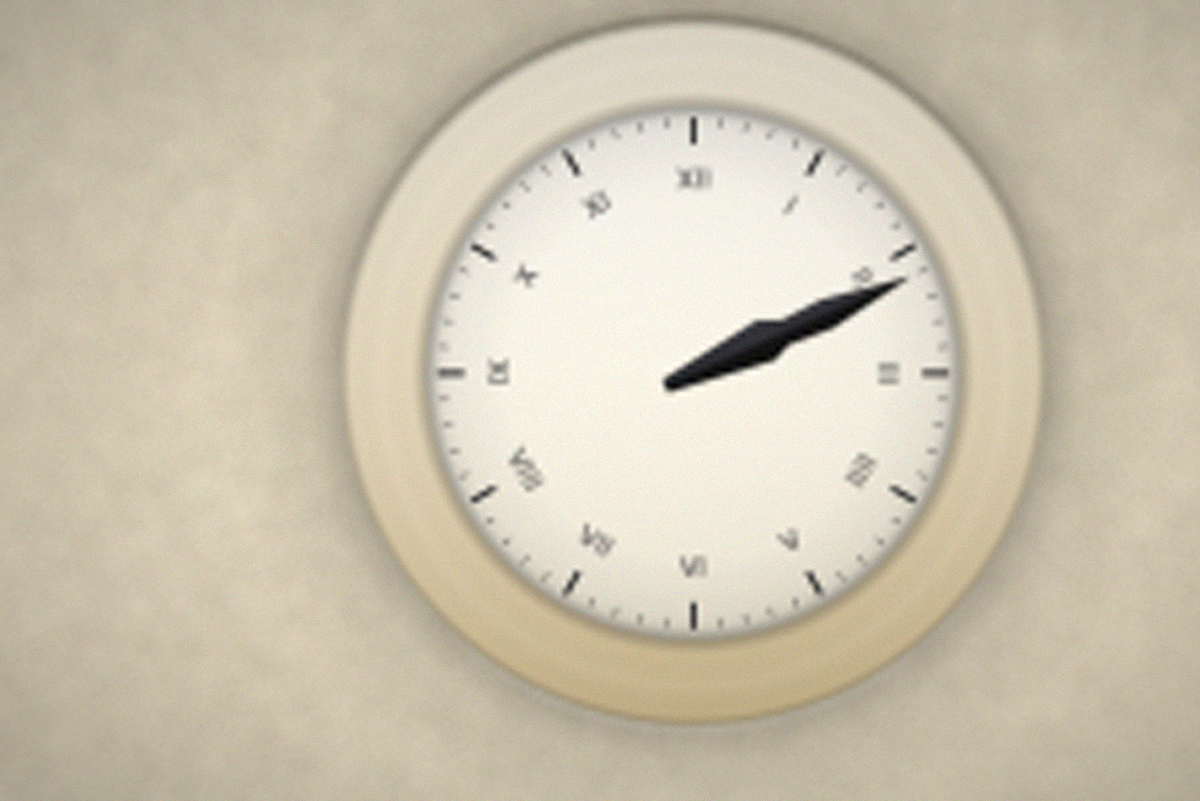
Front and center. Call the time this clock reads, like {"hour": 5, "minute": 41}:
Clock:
{"hour": 2, "minute": 11}
